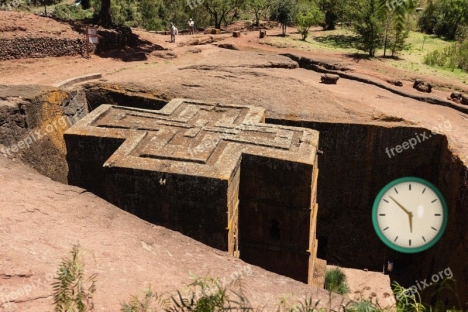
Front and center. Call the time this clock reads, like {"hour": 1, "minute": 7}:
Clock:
{"hour": 5, "minute": 52}
